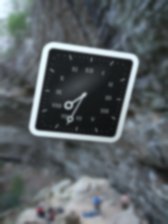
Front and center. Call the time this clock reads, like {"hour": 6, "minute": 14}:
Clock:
{"hour": 7, "minute": 33}
